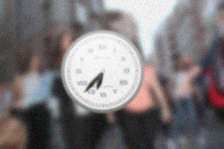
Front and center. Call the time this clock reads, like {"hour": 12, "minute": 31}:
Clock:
{"hour": 6, "minute": 37}
